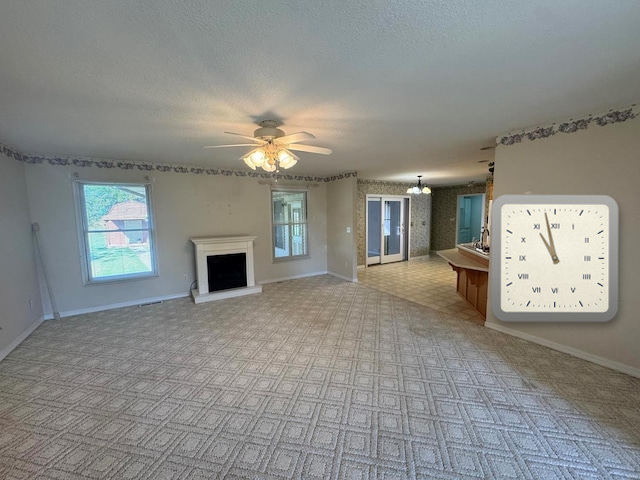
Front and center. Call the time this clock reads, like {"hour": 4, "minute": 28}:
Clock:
{"hour": 10, "minute": 58}
